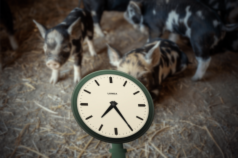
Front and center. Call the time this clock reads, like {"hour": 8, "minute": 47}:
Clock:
{"hour": 7, "minute": 25}
